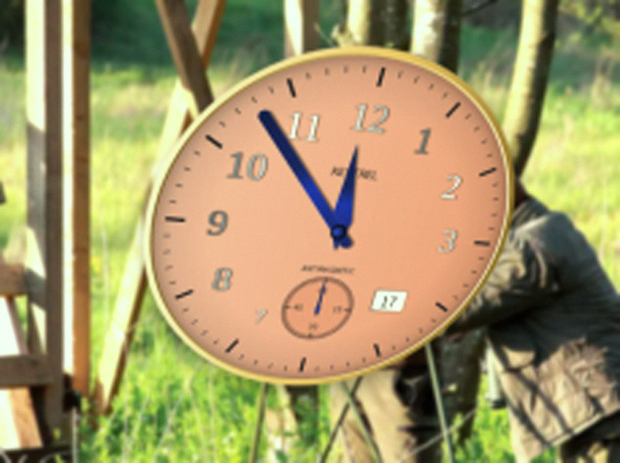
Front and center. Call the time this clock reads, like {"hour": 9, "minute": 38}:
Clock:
{"hour": 11, "minute": 53}
